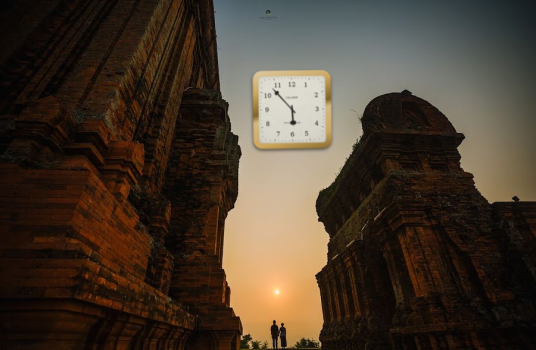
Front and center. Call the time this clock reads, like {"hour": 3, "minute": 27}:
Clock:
{"hour": 5, "minute": 53}
